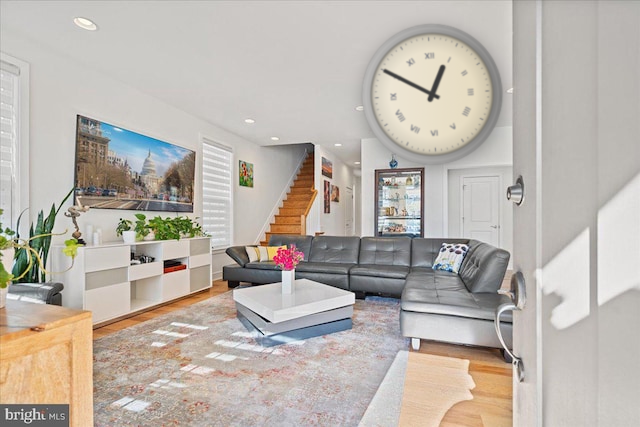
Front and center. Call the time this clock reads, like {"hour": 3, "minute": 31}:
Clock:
{"hour": 12, "minute": 50}
